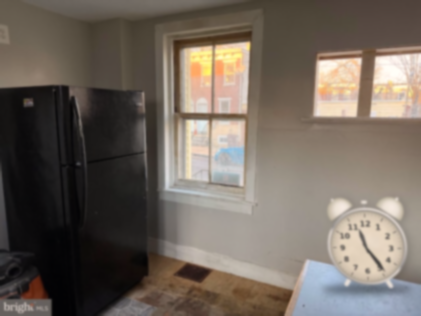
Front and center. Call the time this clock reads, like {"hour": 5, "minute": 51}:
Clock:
{"hour": 11, "minute": 24}
